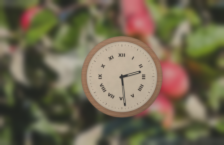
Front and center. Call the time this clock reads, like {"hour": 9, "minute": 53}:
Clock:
{"hour": 2, "minute": 29}
